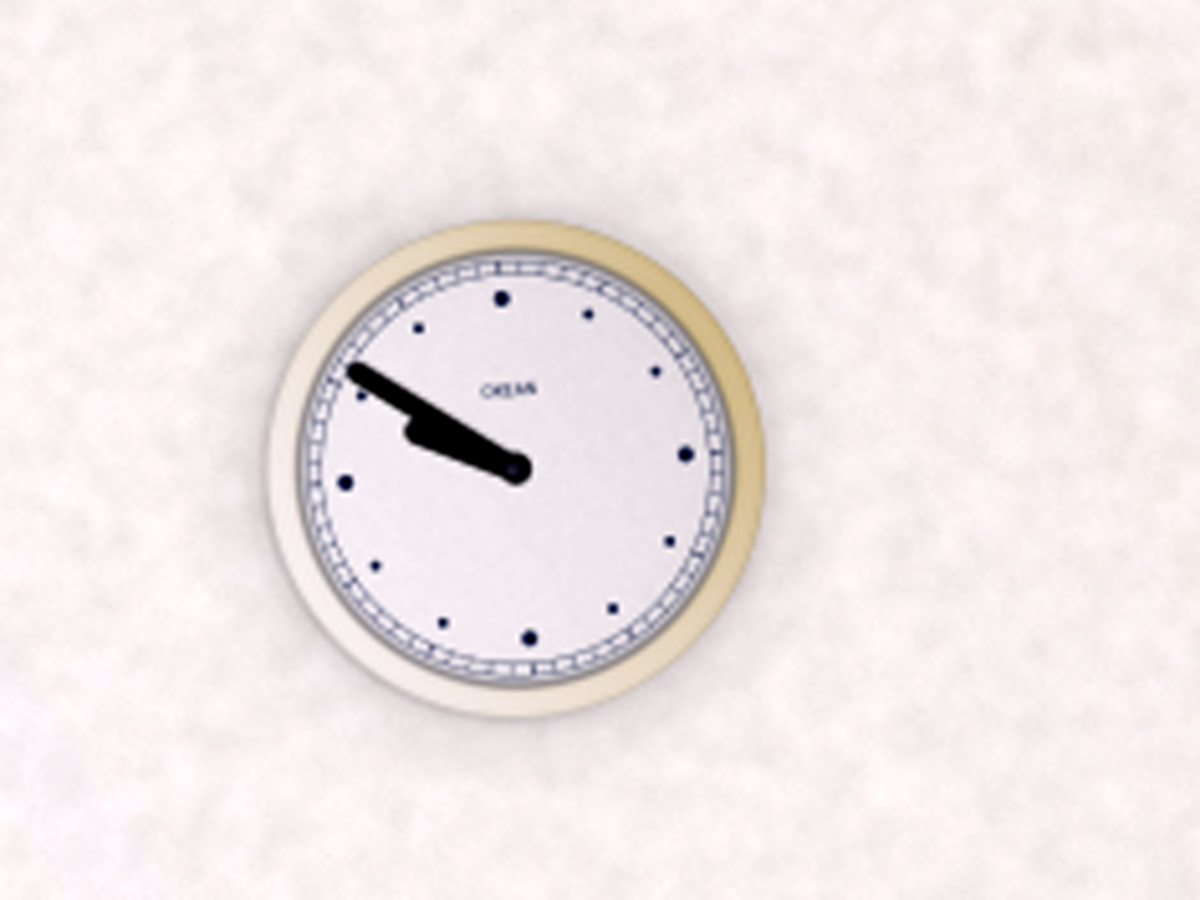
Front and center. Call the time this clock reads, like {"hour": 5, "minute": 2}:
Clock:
{"hour": 9, "minute": 51}
